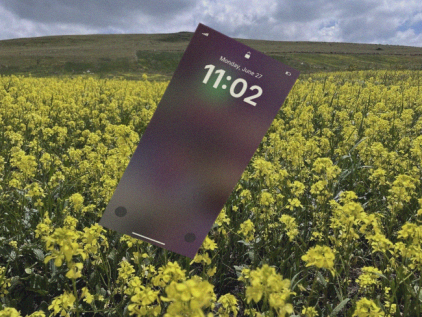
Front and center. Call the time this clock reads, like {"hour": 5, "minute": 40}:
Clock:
{"hour": 11, "minute": 2}
